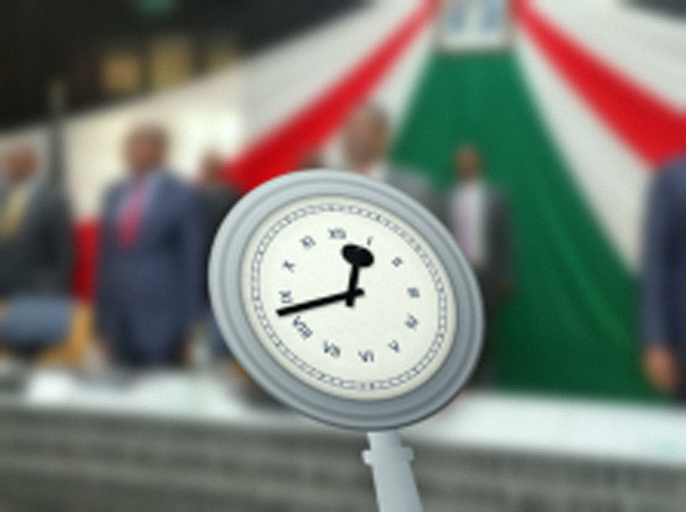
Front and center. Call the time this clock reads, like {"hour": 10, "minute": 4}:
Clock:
{"hour": 12, "minute": 43}
